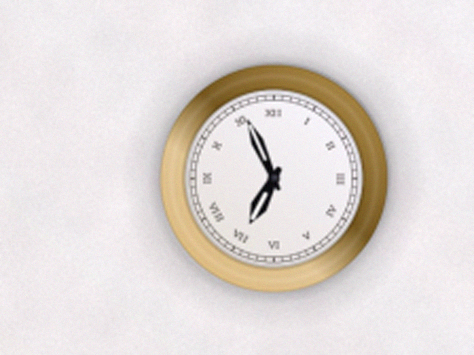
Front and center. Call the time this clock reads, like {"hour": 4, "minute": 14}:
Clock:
{"hour": 6, "minute": 56}
